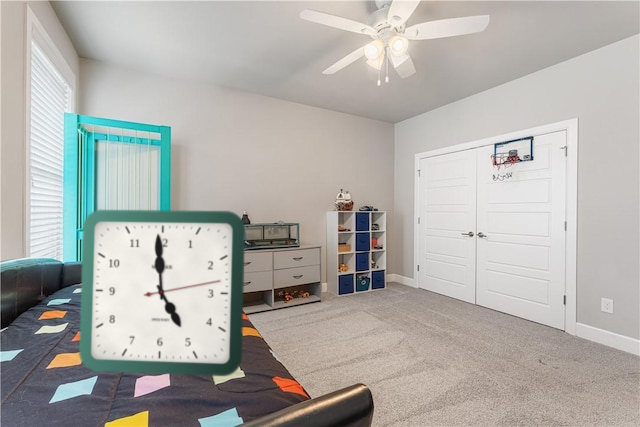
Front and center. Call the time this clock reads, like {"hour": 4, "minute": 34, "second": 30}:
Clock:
{"hour": 4, "minute": 59, "second": 13}
